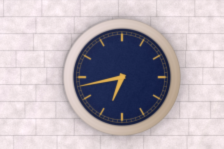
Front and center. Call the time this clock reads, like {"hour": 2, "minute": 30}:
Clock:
{"hour": 6, "minute": 43}
